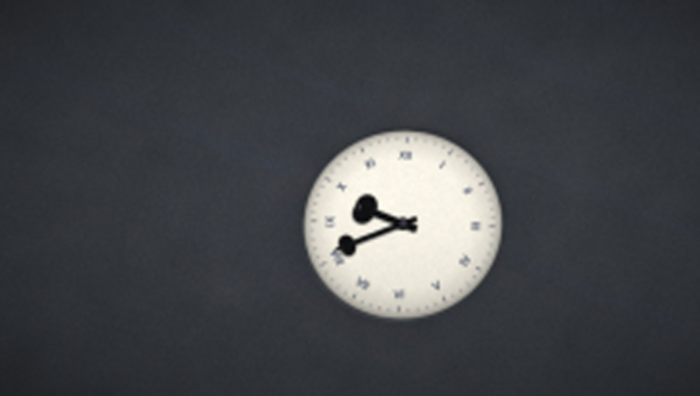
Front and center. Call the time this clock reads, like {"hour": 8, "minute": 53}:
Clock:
{"hour": 9, "minute": 41}
